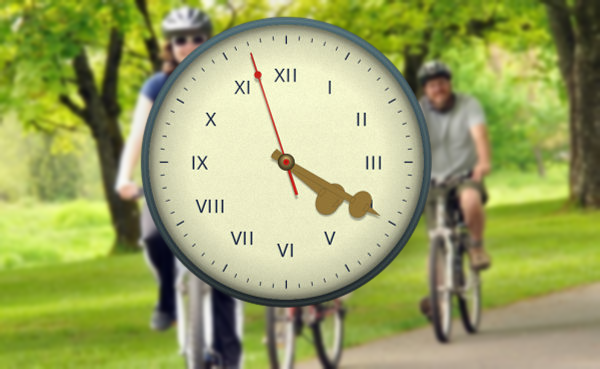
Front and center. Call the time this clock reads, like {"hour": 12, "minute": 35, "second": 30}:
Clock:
{"hour": 4, "minute": 19, "second": 57}
